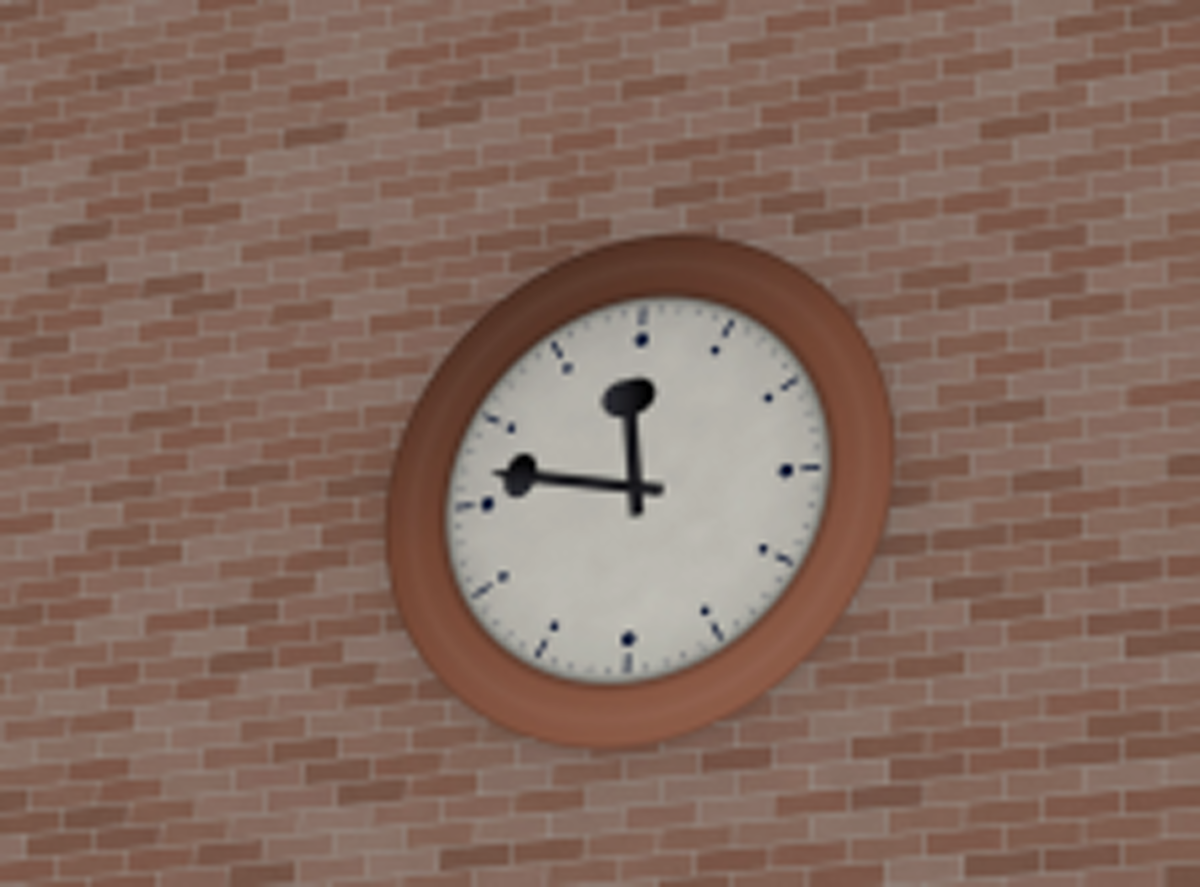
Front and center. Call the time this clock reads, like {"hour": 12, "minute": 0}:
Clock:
{"hour": 11, "minute": 47}
